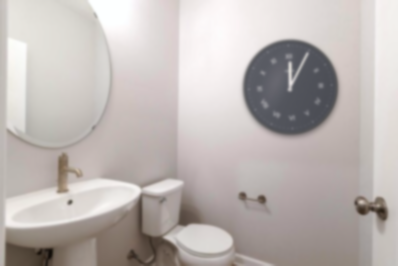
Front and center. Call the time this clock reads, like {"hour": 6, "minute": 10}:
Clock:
{"hour": 12, "minute": 5}
